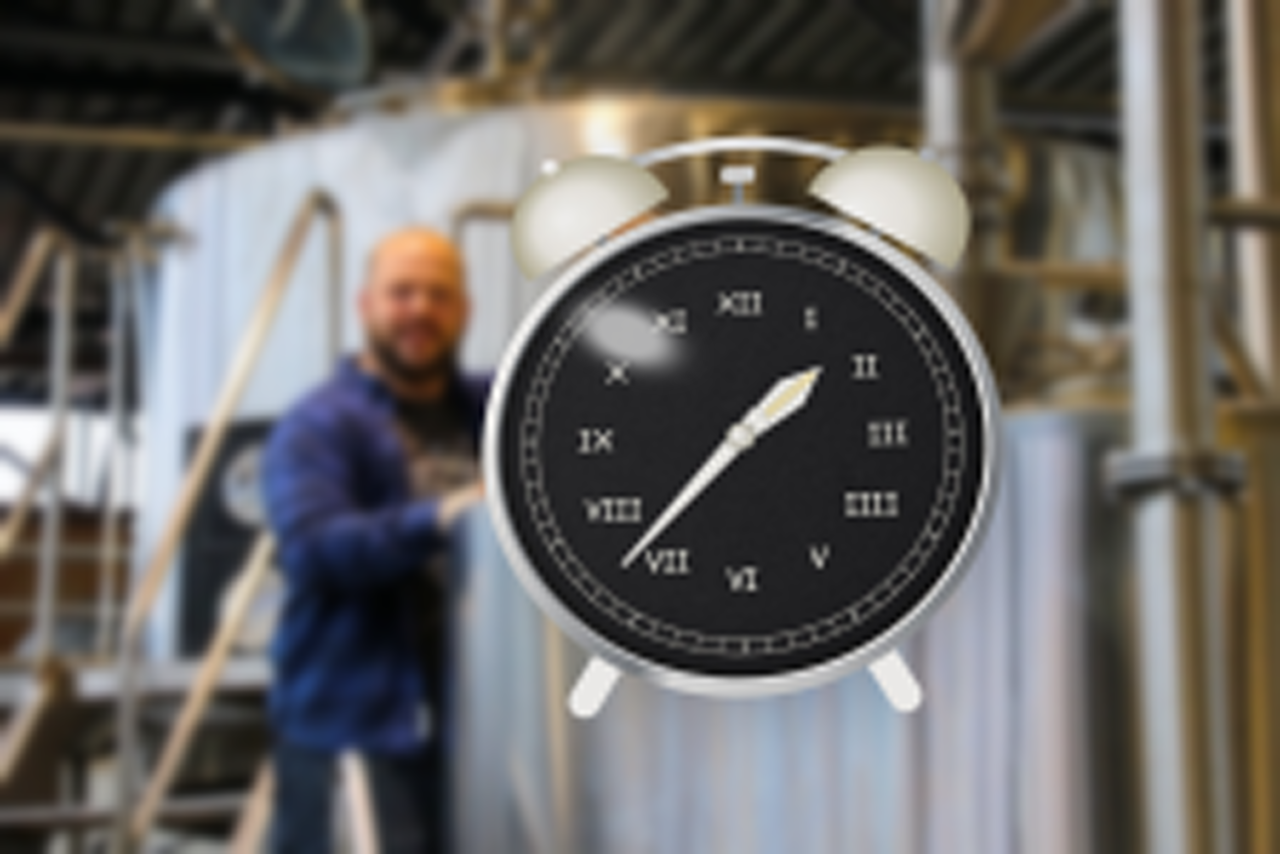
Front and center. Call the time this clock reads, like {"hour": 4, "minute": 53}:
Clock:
{"hour": 1, "minute": 37}
